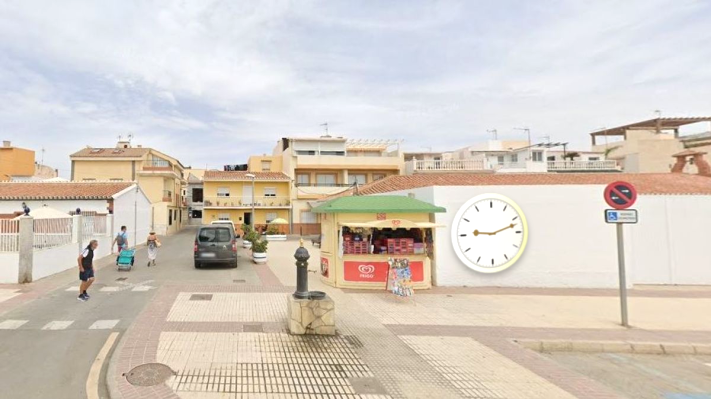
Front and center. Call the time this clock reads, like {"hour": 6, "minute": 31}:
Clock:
{"hour": 9, "minute": 12}
